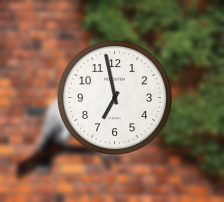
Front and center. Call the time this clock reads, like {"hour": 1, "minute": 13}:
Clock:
{"hour": 6, "minute": 58}
